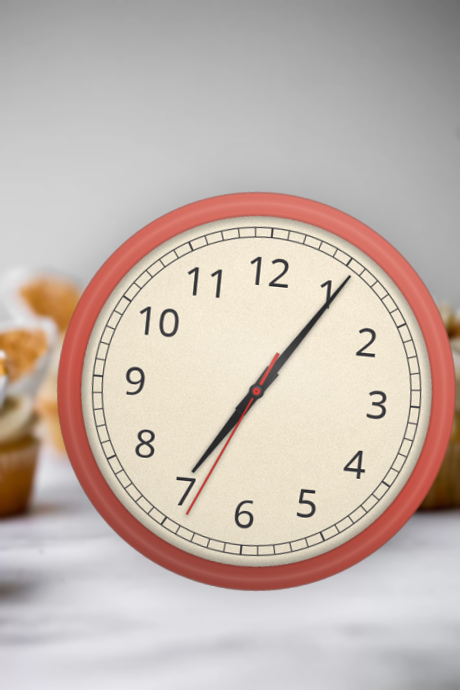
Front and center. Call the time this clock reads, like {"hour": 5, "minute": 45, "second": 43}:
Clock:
{"hour": 7, "minute": 5, "second": 34}
